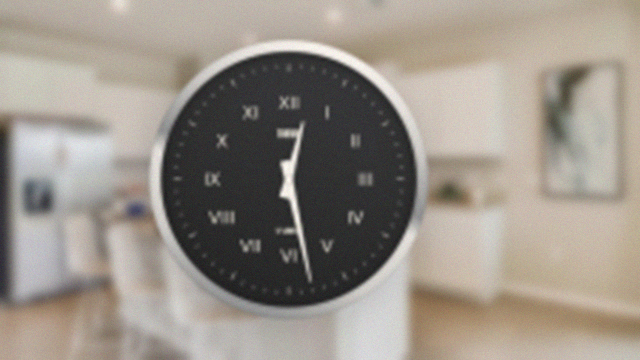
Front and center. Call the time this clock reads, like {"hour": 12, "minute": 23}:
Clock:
{"hour": 12, "minute": 28}
